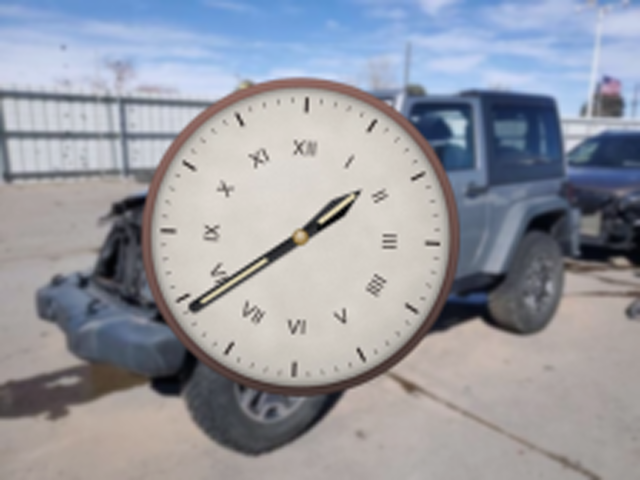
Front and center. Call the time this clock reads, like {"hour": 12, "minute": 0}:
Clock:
{"hour": 1, "minute": 39}
